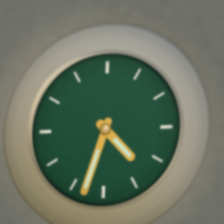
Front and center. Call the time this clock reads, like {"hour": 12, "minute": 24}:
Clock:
{"hour": 4, "minute": 33}
